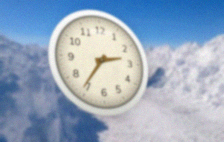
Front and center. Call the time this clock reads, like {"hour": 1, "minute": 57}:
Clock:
{"hour": 2, "minute": 36}
